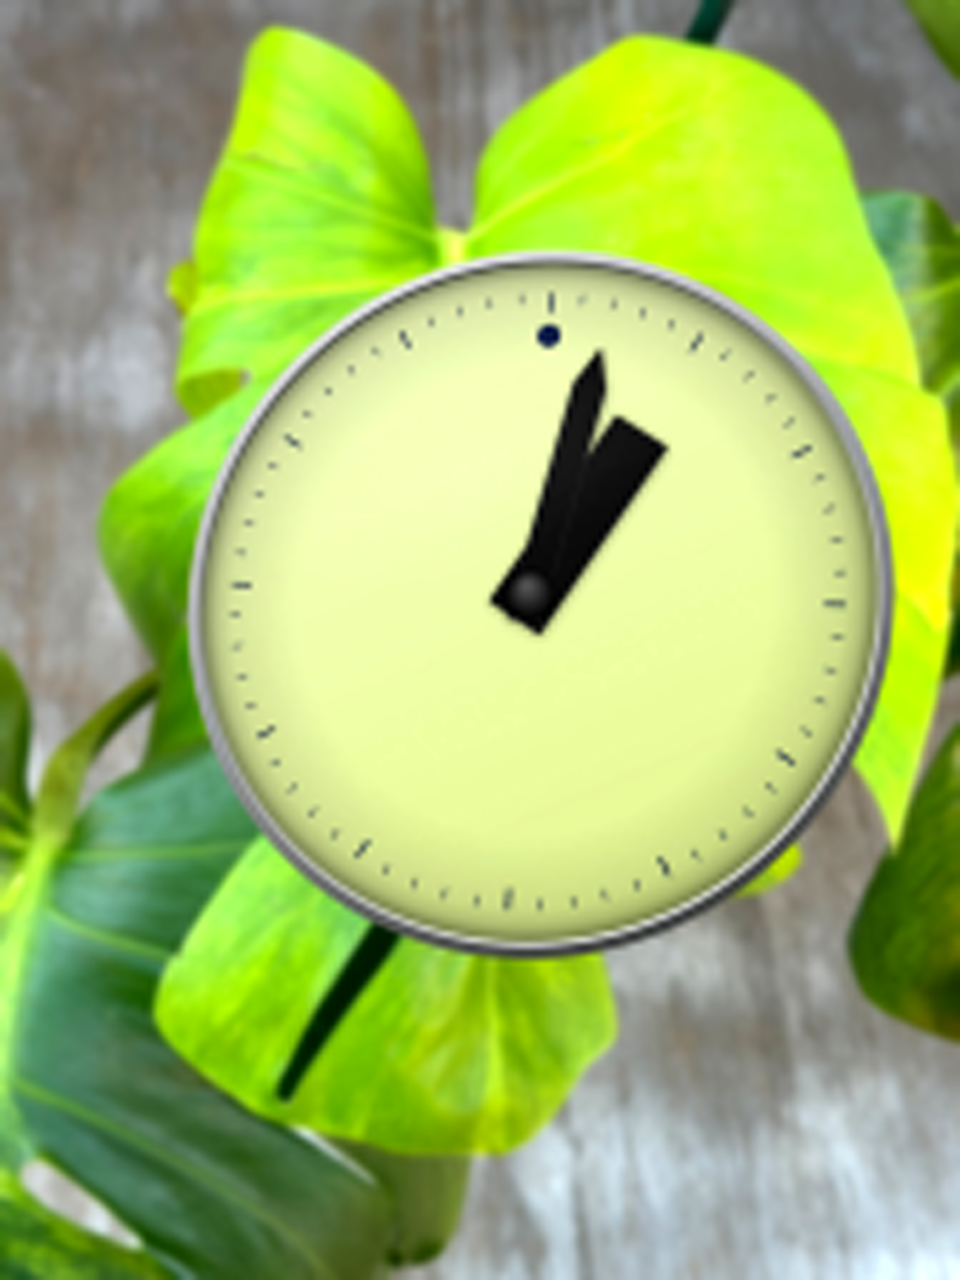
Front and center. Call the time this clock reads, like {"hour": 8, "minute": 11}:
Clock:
{"hour": 1, "minute": 2}
